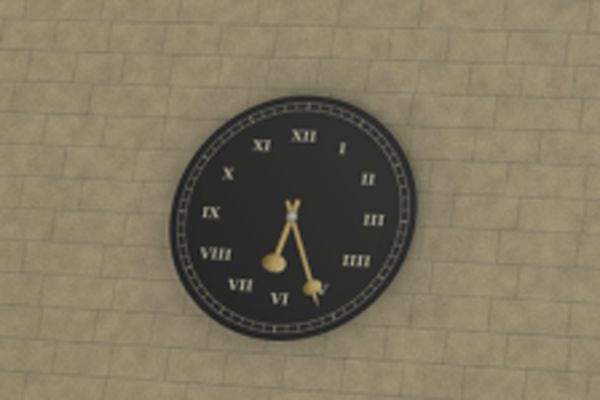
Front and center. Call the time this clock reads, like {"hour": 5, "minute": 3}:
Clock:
{"hour": 6, "minute": 26}
